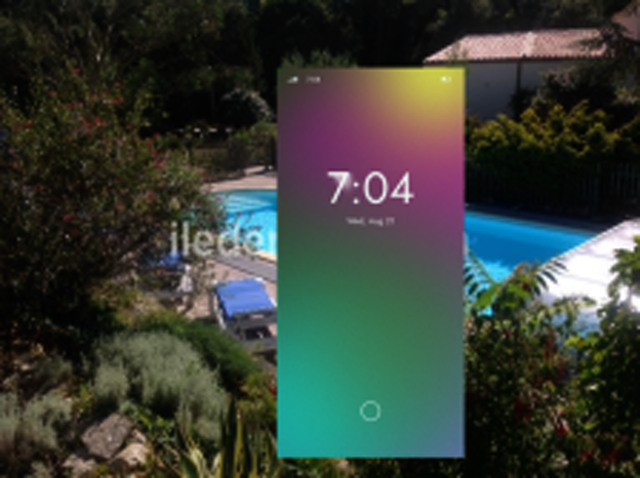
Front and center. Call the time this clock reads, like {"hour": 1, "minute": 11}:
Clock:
{"hour": 7, "minute": 4}
